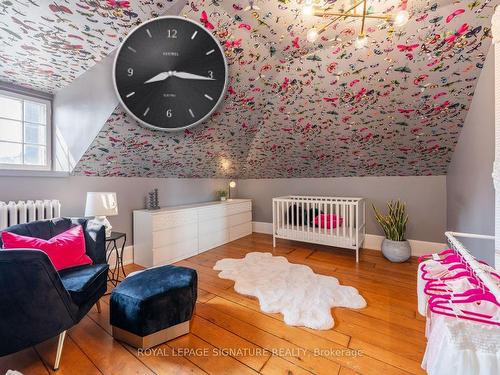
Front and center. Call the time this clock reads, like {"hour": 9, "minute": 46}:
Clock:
{"hour": 8, "minute": 16}
